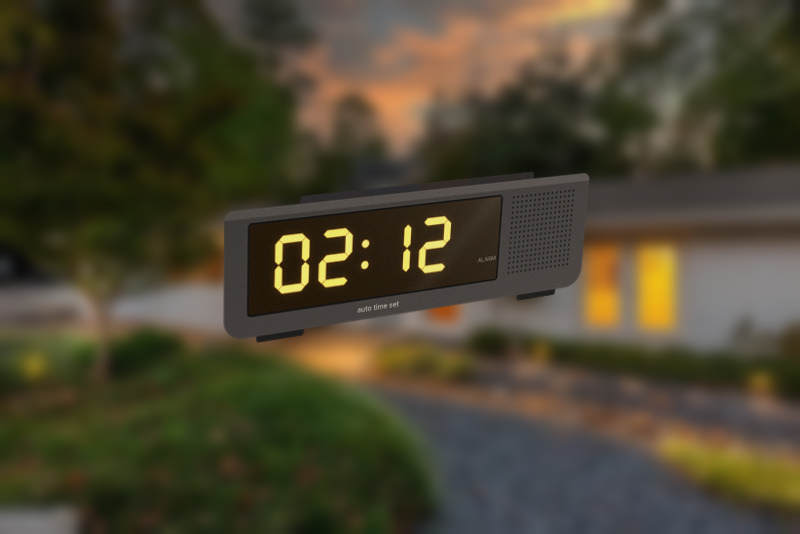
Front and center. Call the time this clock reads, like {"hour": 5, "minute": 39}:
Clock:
{"hour": 2, "minute": 12}
